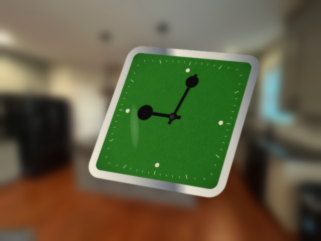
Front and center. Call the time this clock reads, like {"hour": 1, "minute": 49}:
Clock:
{"hour": 9, "minute": 2}
